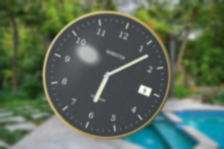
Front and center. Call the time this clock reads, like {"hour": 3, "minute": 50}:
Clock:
{"hour": 6, "minute": 7}
